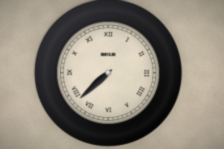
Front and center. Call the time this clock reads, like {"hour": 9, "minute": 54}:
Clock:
{"hour": 7, "minute": 38}
